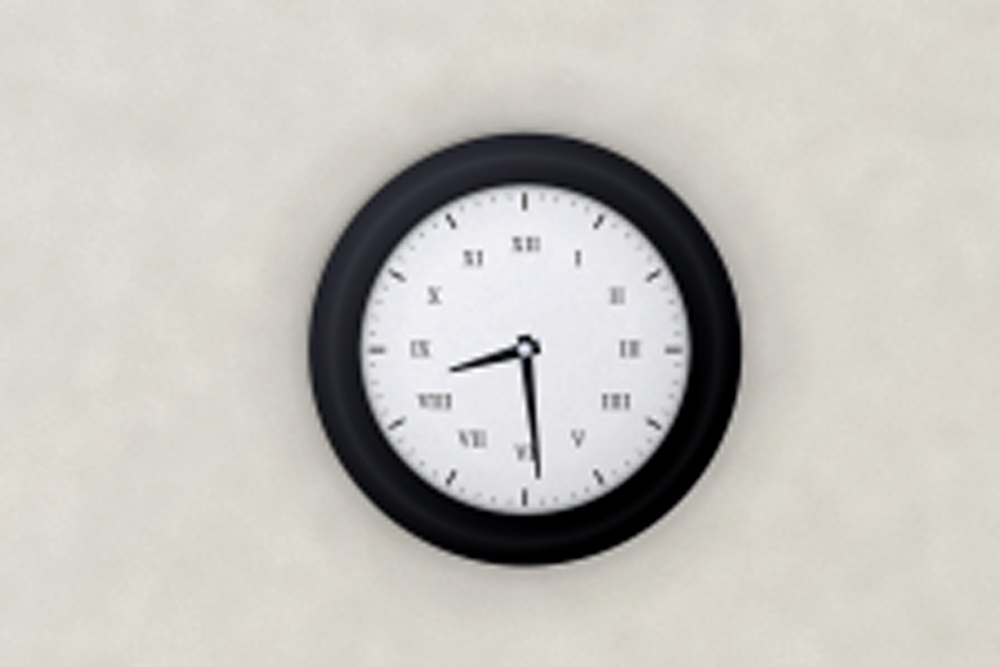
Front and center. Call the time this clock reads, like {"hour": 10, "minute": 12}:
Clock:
{"hour": 8, "minute": 29}
